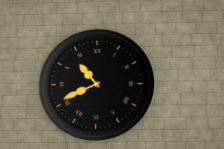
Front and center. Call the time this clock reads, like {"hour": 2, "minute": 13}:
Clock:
{"hour": 10, "minute": 41}
